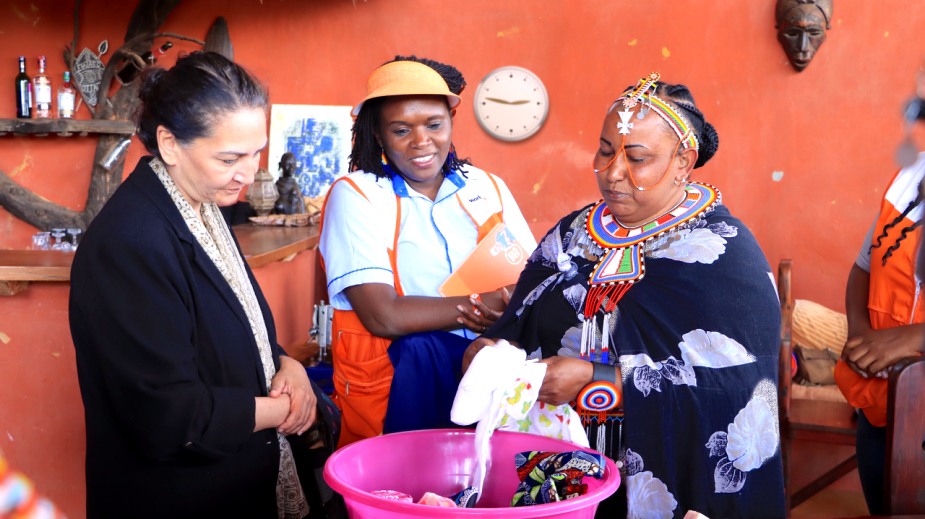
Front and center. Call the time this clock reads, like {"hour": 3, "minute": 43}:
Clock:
{"hour": 2, "minute": 47}
